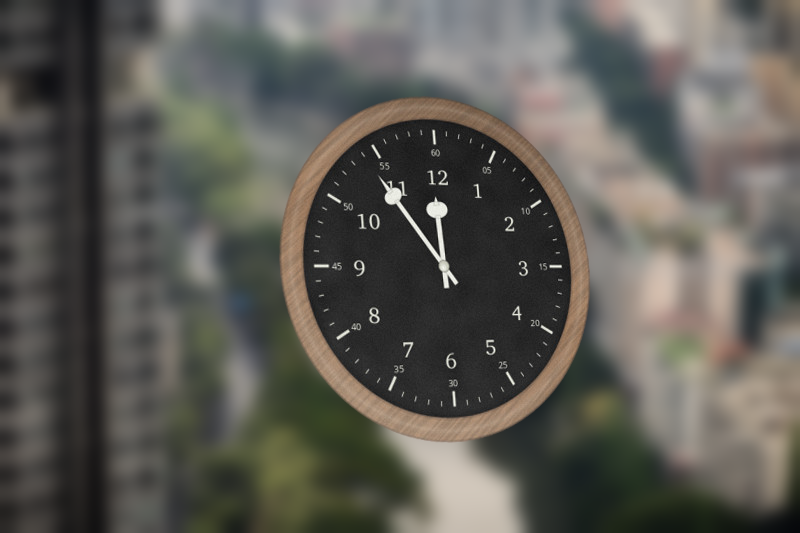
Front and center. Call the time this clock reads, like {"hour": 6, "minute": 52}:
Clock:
{"hour": 11, "minute": 54}
